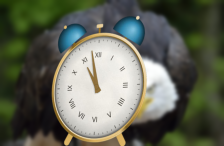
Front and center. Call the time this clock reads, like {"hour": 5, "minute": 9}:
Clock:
{"hour": 10, "minute": 58}
